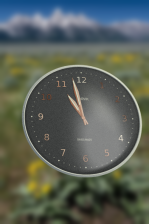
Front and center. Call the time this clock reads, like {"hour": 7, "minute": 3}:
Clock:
{"hour": 10, "minute": 58}
